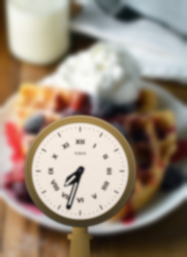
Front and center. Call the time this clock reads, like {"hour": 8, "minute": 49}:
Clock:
{"hour": 7, "minute": 33}
